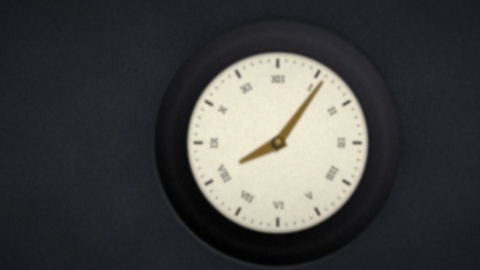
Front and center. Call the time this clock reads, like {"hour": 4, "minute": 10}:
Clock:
{"hour": 8, "minute": 6}
